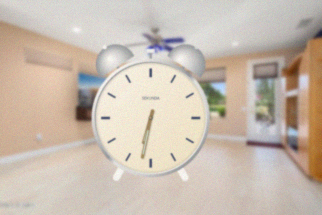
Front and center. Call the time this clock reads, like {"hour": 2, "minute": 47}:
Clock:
{"hour": 6, "minute": 32}
